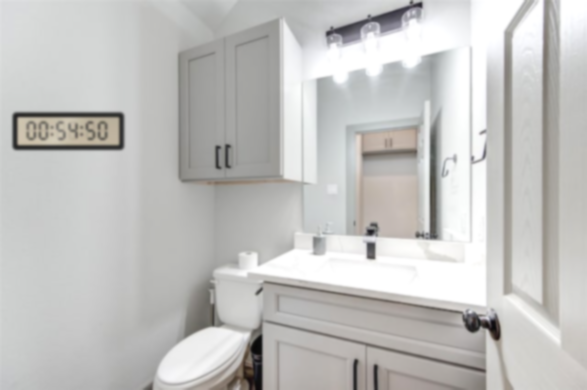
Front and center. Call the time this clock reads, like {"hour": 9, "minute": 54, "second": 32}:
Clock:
{"hour": 0, "minute": 54, "second": 50}
